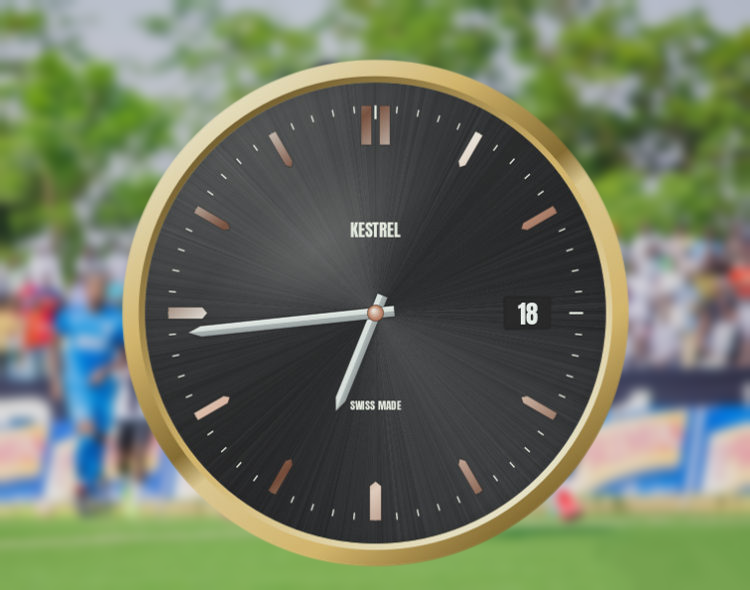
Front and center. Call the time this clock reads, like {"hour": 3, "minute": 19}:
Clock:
{"hour": 6, "minute": 44}
